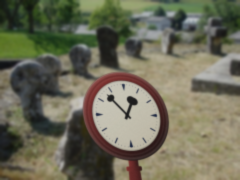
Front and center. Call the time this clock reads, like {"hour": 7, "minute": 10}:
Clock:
{"hour": 12, "minute": 53}
